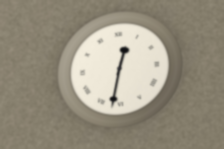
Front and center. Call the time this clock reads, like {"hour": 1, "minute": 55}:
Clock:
{"hour": 12, "minute": 32}
